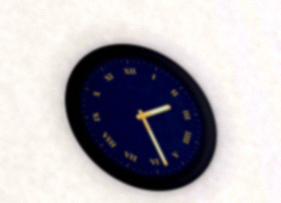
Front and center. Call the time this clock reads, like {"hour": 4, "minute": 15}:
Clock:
{"hour": 2, "minute": 28}
